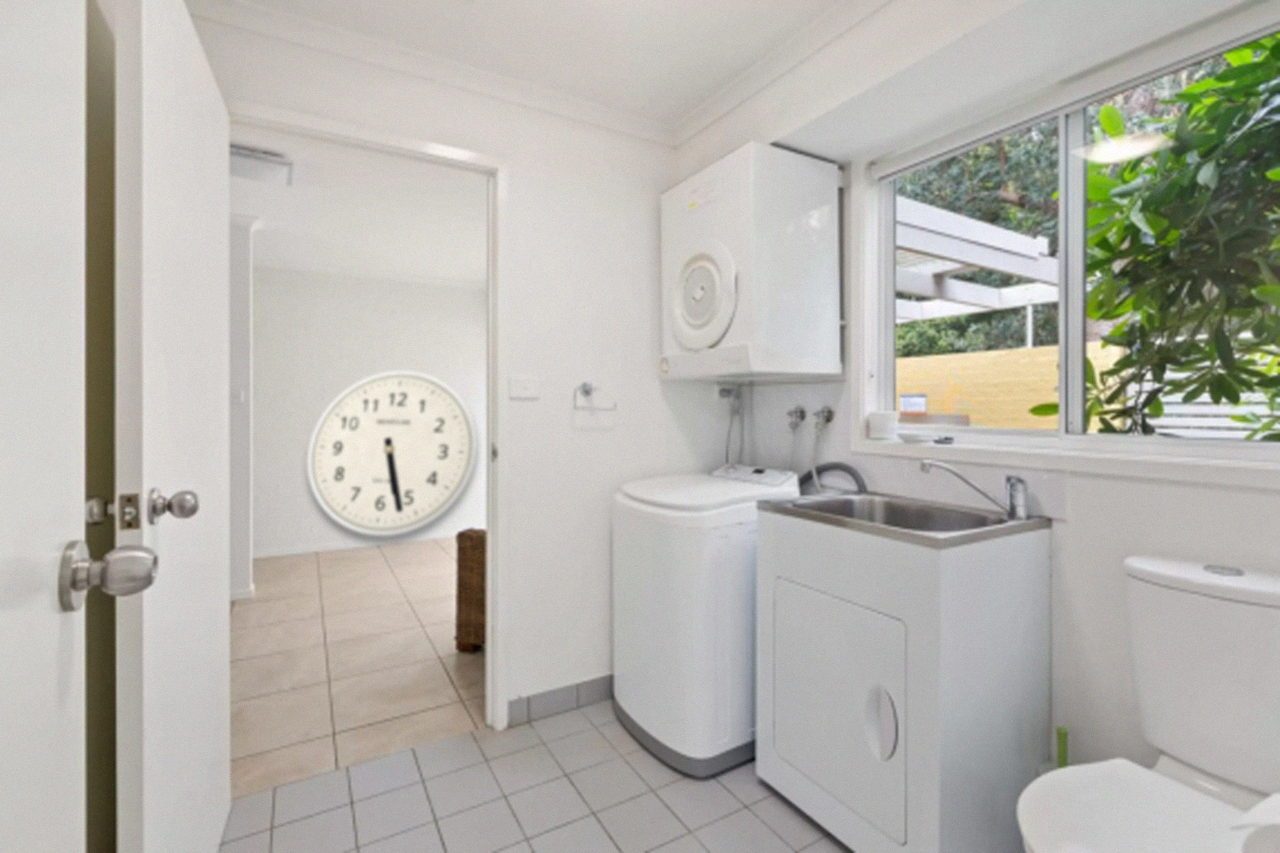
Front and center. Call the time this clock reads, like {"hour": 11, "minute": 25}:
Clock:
{"hour": 5, "minute": 27}
